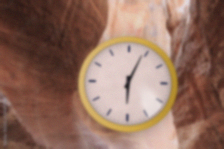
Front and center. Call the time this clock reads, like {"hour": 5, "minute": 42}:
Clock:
{"hour": 6, "minute": 4}
